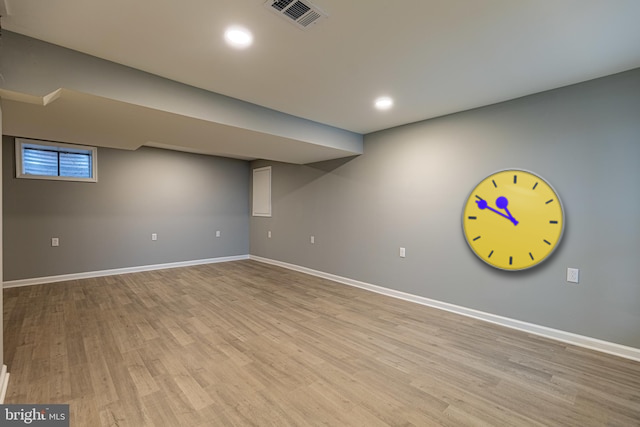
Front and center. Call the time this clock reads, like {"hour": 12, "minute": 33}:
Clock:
{"hour": 10, "minute": 49}
